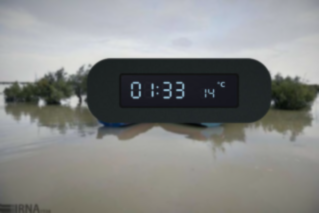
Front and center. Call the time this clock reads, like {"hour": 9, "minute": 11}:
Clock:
{"hour": 1, "minute": 33}
